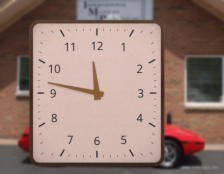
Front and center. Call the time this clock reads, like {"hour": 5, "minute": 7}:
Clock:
{"hour": 11, "minute": 47}
